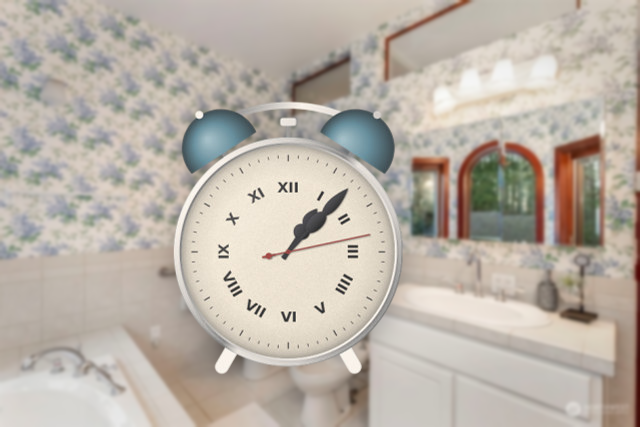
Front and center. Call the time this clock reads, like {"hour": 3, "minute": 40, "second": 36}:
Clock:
{"hour": 1, "minute": 7, "second": 13}
